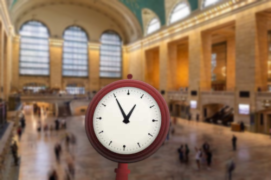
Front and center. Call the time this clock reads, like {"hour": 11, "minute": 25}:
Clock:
{"hour": 12, "minute": 55}
